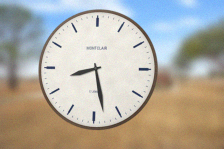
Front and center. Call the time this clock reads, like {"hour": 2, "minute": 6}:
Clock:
{"hour": 8, "minute": 28}
